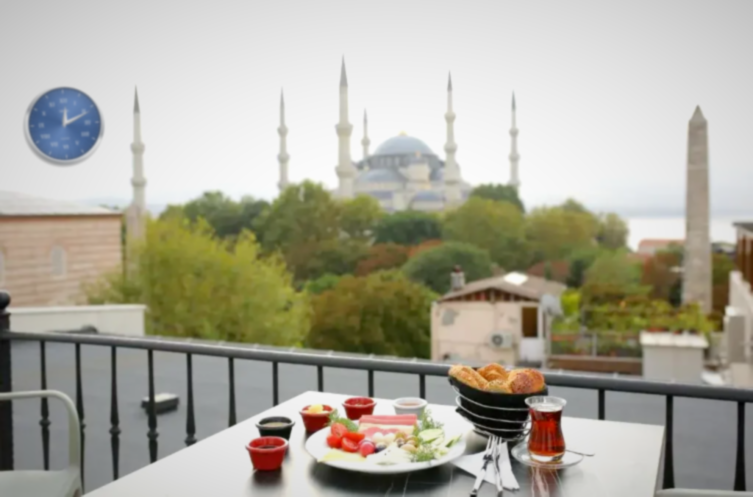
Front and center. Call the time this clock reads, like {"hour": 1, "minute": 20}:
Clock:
{"hour": 12, "minute": 11}
